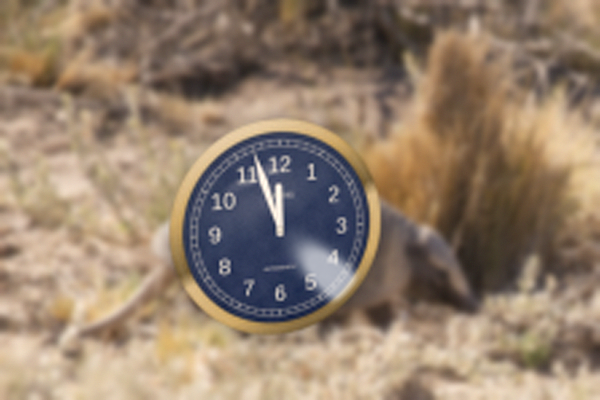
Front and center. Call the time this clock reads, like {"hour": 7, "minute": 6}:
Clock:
{"hour": 11, "minute": 57}
